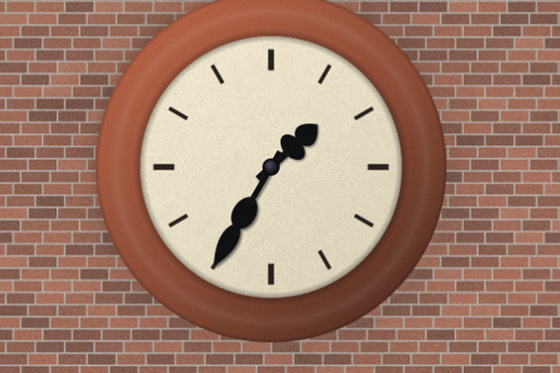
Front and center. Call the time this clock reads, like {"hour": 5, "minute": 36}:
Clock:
{"hour": 1, "minute": 35}
